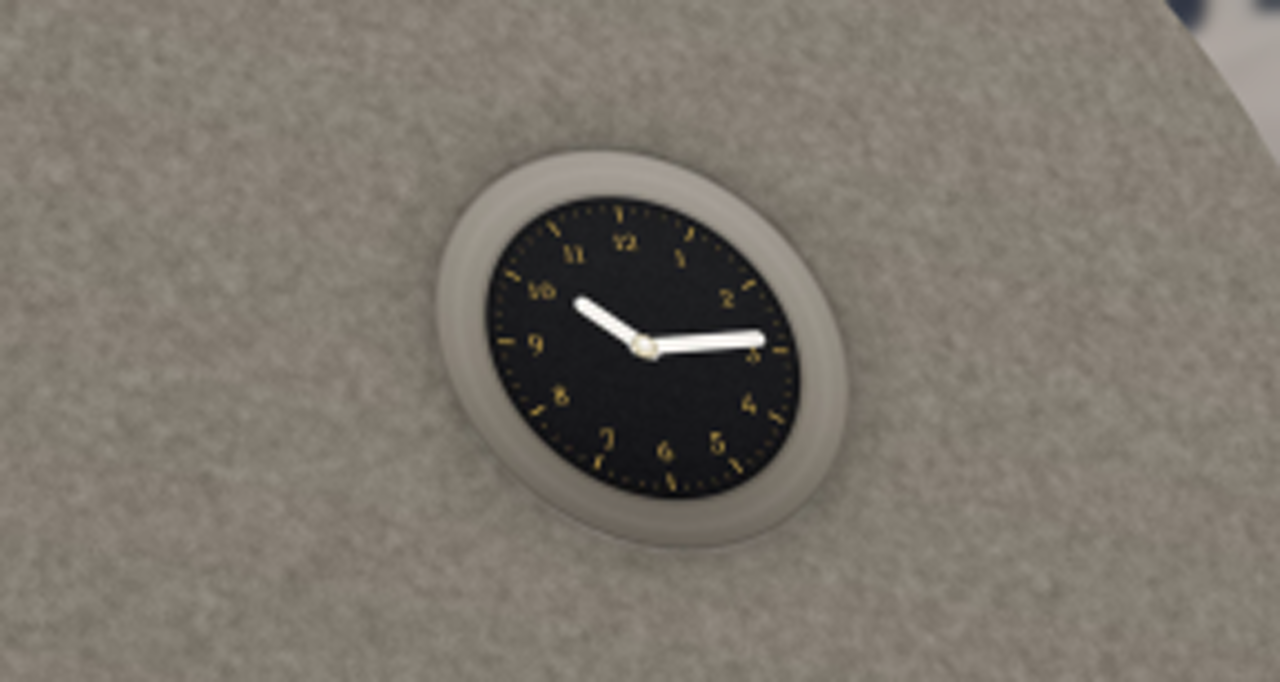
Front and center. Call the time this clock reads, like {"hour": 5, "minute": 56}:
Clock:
{"hour": 10, "minute": 14}
